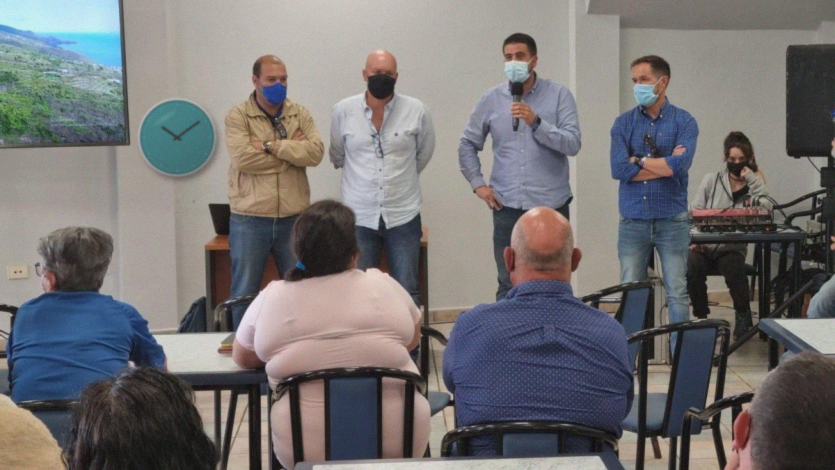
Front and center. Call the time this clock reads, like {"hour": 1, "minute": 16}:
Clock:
{"hour": 10, "minute": 9}
